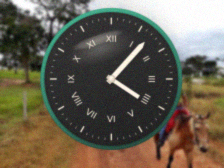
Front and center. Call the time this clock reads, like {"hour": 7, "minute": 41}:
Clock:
{"hour": 4, "minute": 7}
